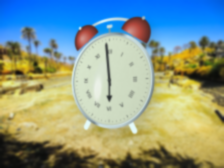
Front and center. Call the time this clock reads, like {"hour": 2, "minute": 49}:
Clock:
{"hour": 5, "minute": 59}
